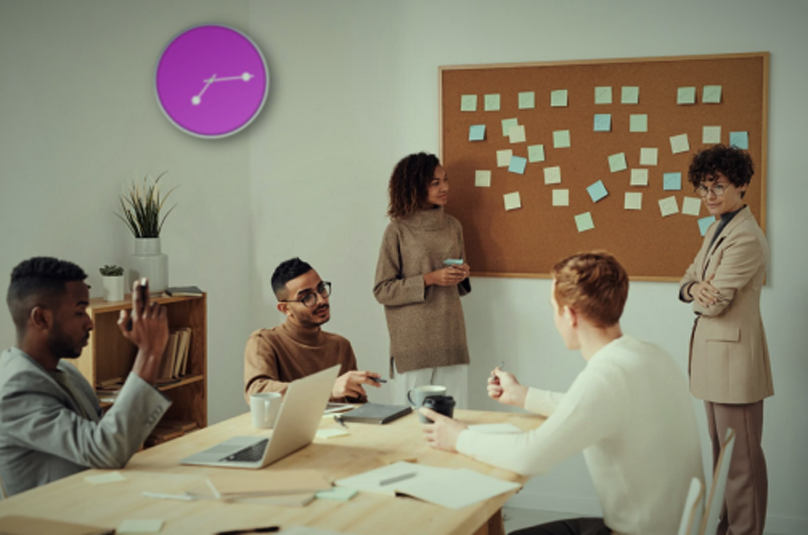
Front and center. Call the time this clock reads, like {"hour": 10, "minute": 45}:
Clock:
{"hour": 7, "minute": 14}
